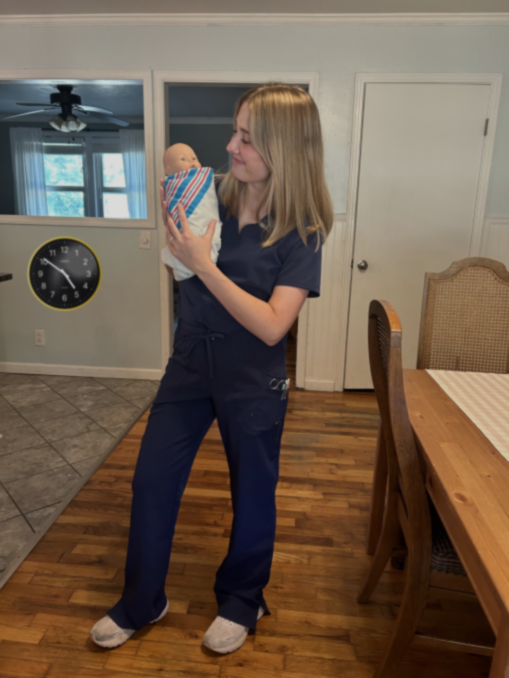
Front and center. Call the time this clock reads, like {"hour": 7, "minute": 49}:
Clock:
{"hour": 4, "minute": 51}
